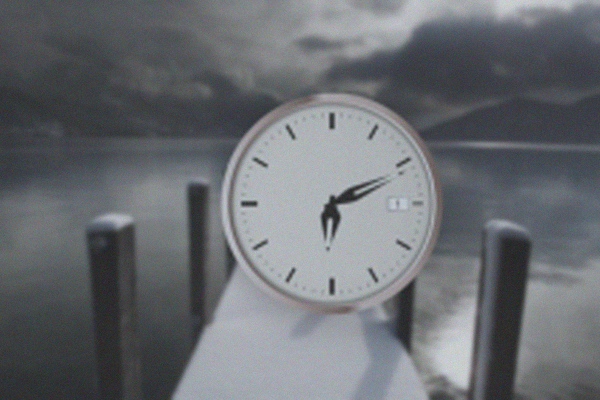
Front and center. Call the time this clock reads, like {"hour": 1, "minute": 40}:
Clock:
{"hour": 6, "minute": 11}
